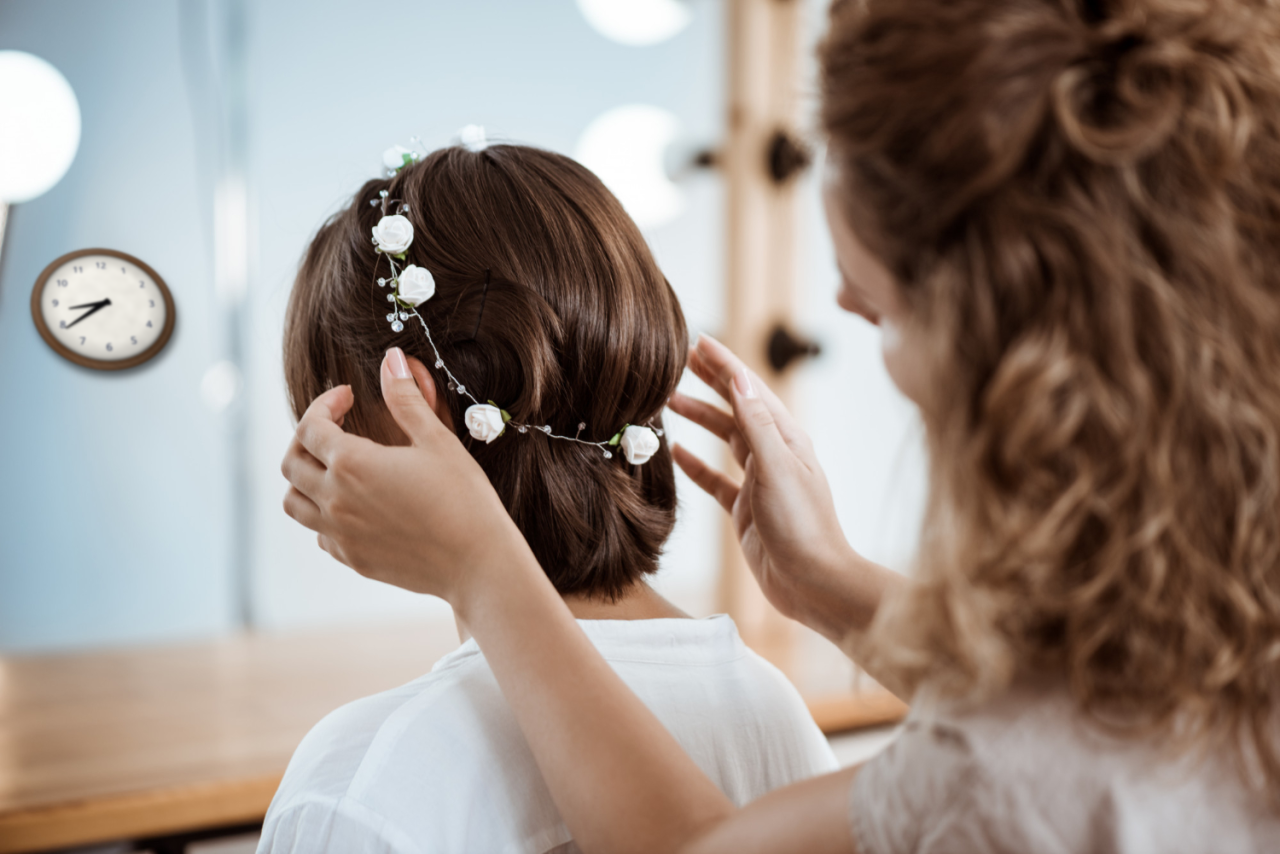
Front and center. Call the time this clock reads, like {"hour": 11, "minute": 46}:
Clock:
{"hour": 8, "minute": 39}
